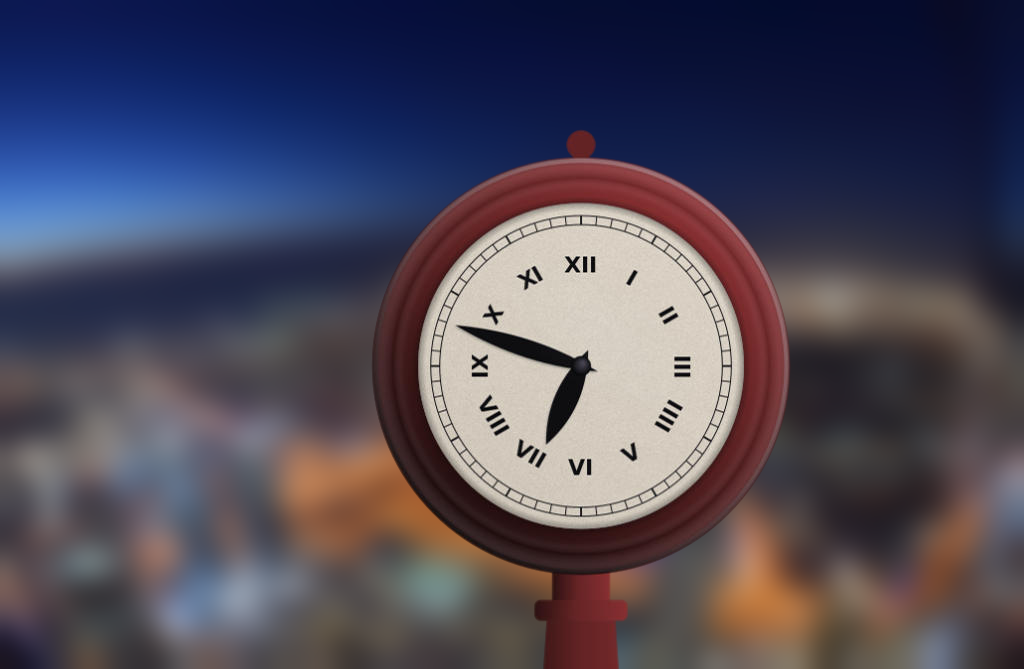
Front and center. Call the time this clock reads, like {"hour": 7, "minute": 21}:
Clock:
{"hour": 6, "minute": 48}
